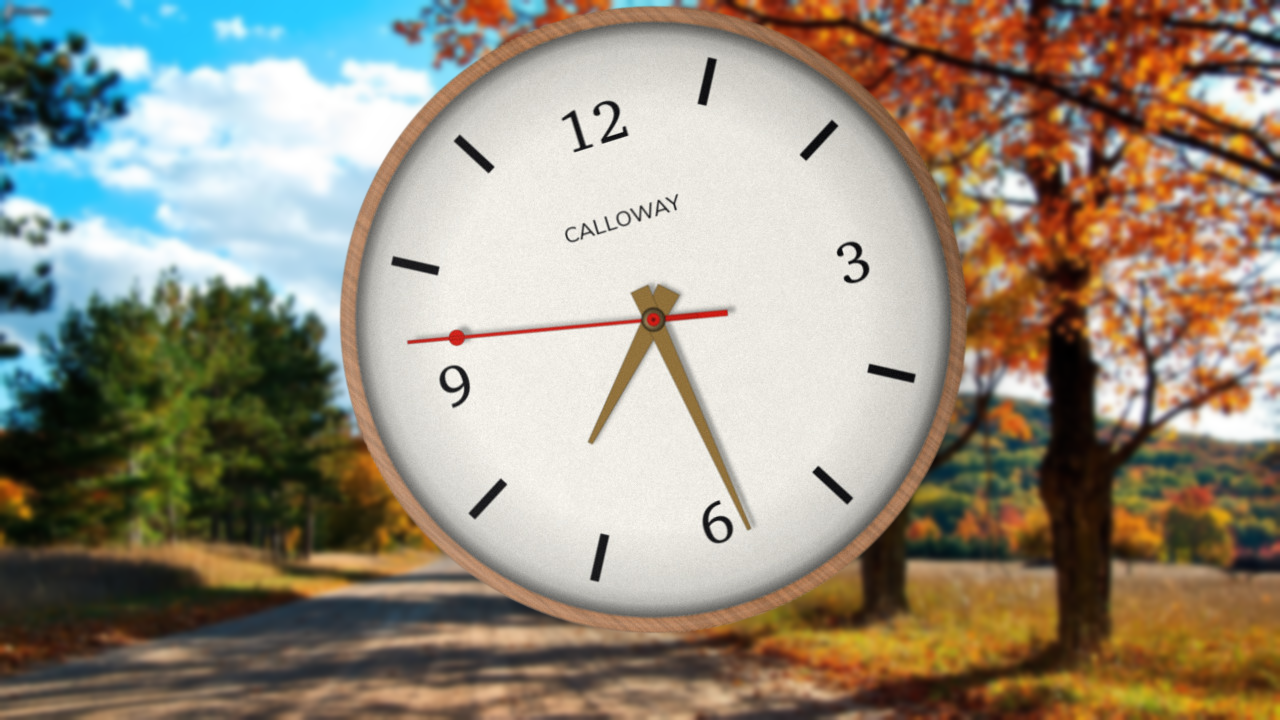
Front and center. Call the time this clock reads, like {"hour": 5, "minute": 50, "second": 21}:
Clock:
{"hour": 7, "minute": 28, "second": 47}
